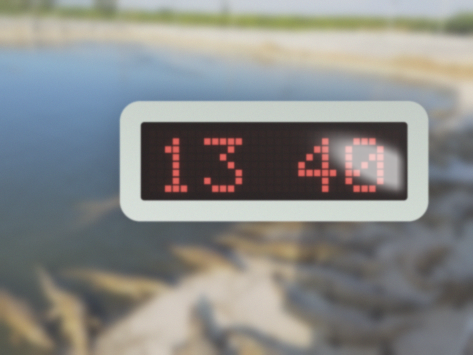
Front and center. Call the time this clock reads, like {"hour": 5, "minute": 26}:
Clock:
{"hour": 13, "minute": 40}
